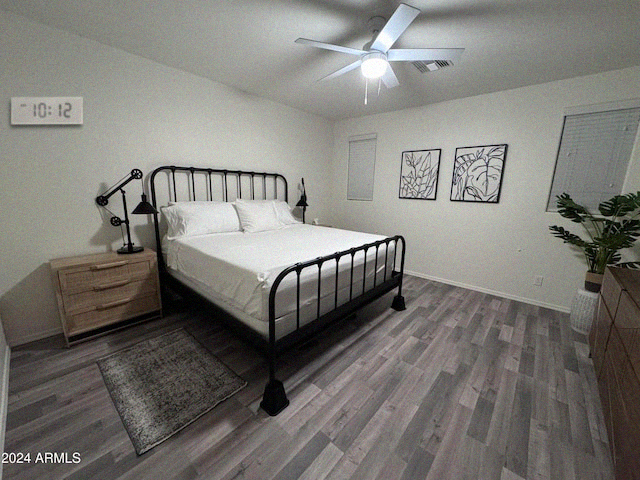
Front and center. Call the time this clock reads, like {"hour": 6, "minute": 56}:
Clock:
{"hour": 10, "minute": 12}
